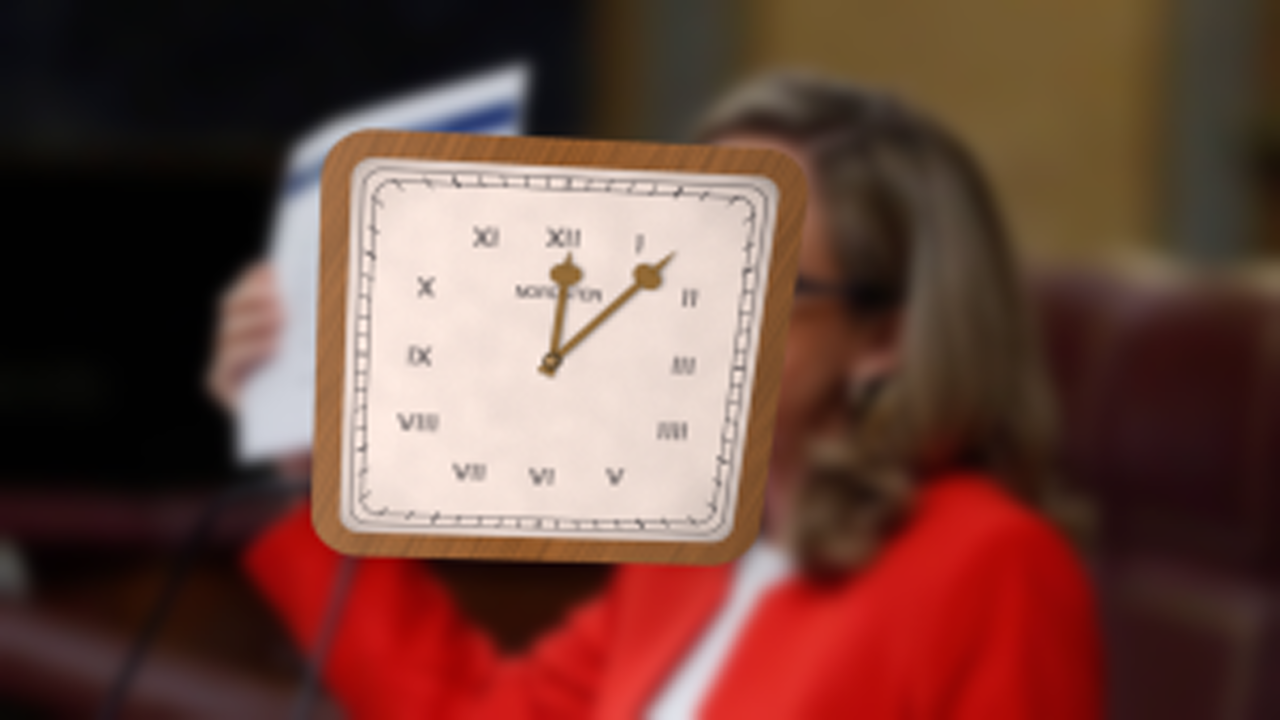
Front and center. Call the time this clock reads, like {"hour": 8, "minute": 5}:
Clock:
{"hour": 12, "minute": 7}
